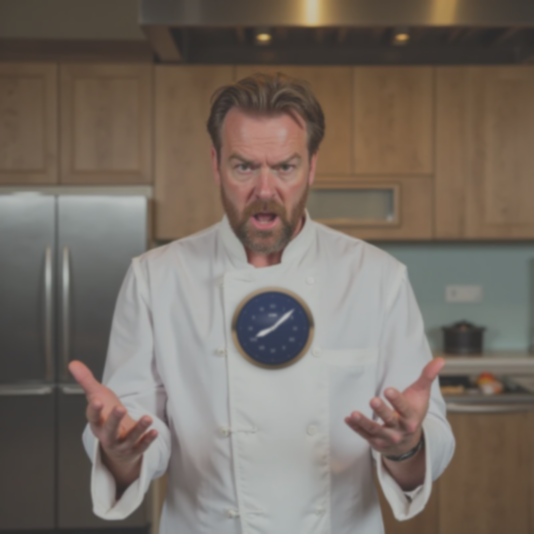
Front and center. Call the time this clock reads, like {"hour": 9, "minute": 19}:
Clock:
{"hour": 8, "minute": 8}
